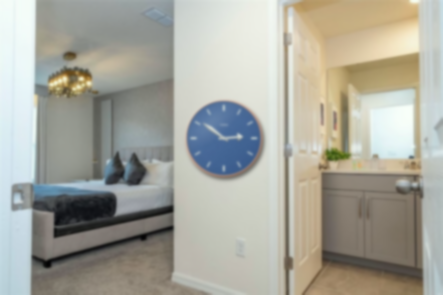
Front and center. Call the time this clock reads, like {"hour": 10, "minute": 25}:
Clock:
{"hour": 2, "minute": 51}
